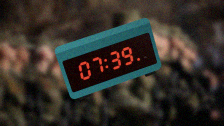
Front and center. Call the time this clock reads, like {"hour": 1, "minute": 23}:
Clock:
{"hour": 7, "minute": 39}
